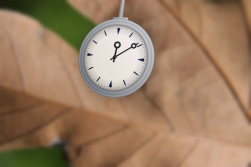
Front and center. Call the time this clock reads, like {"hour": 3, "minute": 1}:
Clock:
{"hour": 12, "minute": 9}
